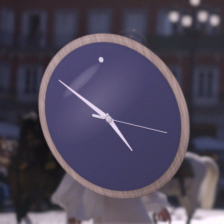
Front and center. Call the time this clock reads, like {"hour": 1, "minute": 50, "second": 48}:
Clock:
{"hour": 4, "minute": 51, "second": 17}
